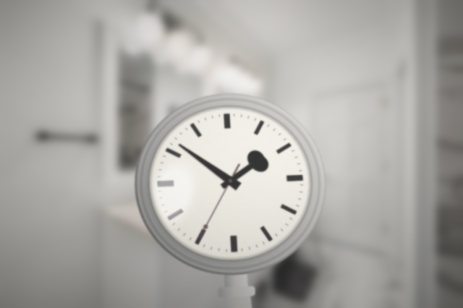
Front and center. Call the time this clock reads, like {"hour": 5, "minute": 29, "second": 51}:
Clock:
{"hour": 1, "minute": 51, "second": 35}
